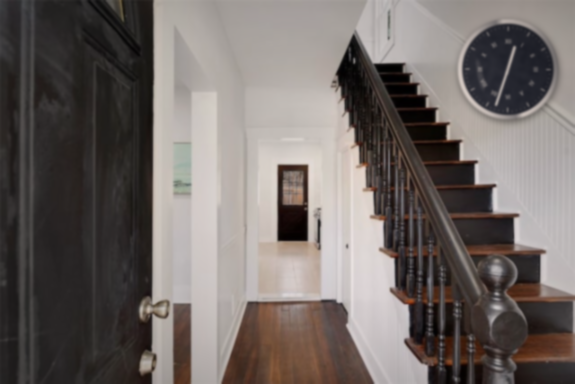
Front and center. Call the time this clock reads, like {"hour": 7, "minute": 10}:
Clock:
{"hour": 12, "minute": 33}
